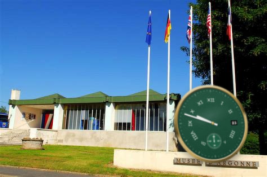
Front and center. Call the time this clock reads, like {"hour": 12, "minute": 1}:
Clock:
{"hour": 9, "minute": 48}
